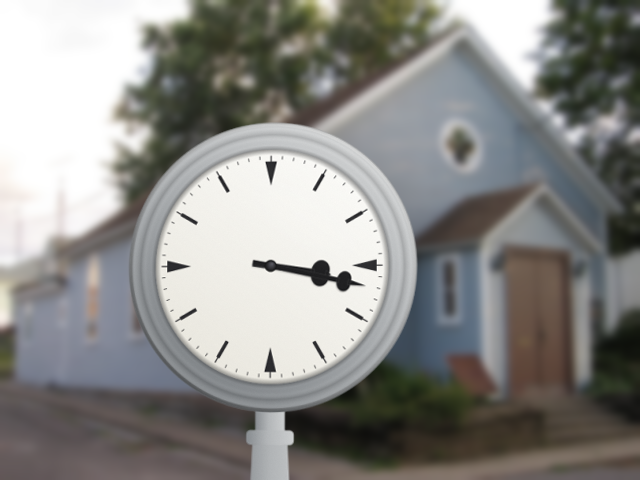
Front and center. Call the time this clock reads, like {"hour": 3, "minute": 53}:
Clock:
{"hour": 3, "minute": 17}
